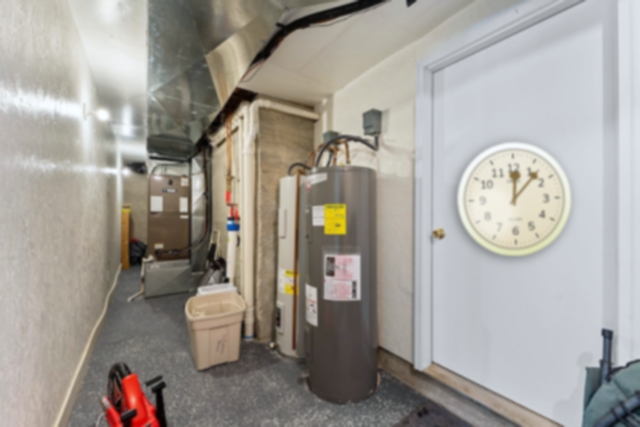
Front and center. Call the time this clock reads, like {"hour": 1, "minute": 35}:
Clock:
{"hour": 12, "minute": 7}
